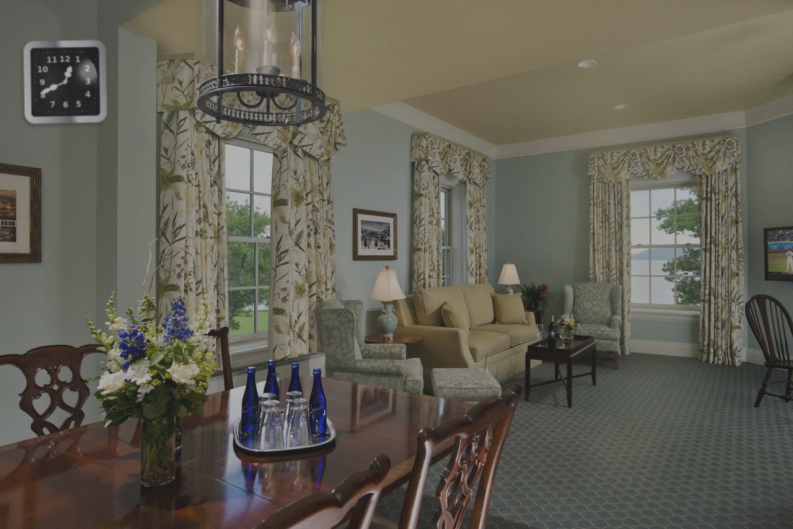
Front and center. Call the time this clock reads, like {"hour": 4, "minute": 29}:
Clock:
{"hour": 12, "minute": 41}
